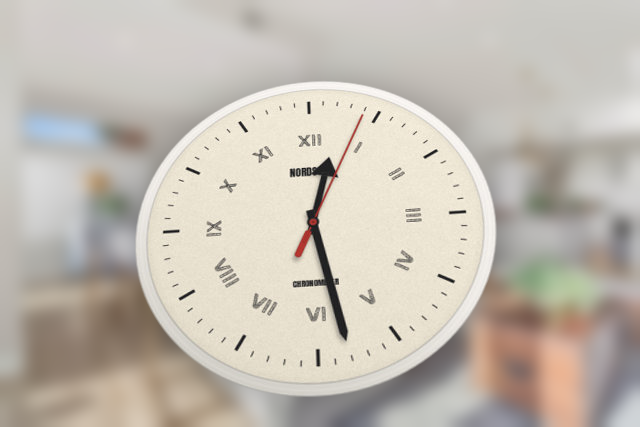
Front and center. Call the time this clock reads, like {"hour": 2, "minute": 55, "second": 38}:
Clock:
{"hour": 12, "minute": 28, "second": 4}
